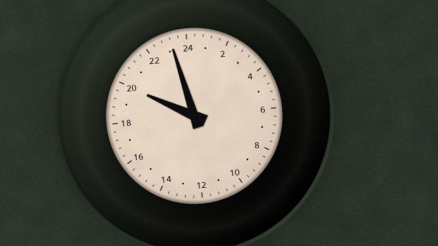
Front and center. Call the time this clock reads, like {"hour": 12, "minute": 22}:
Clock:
{"hour": 19, "minute": 58}
